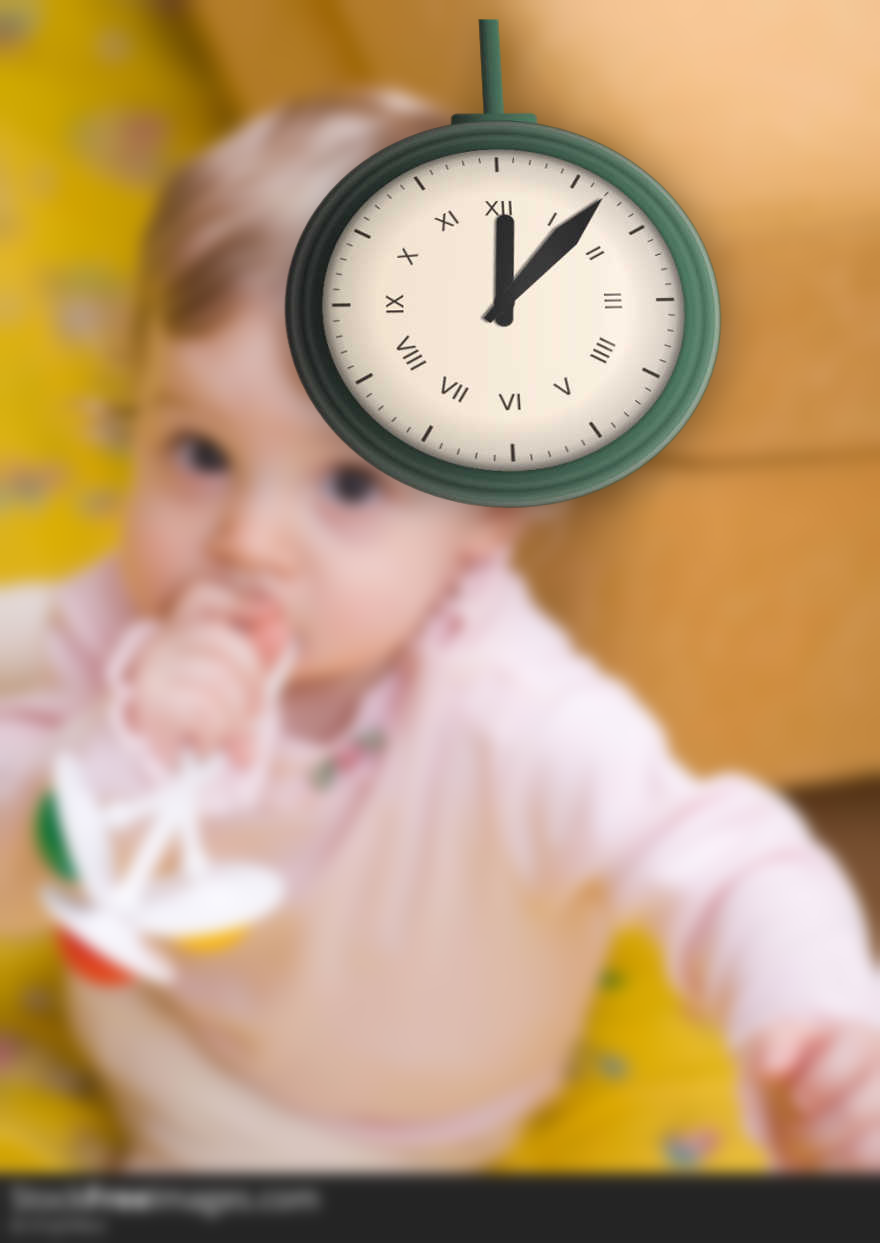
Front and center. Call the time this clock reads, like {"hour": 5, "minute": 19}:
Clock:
{"hour": 12, "minute": 7}
